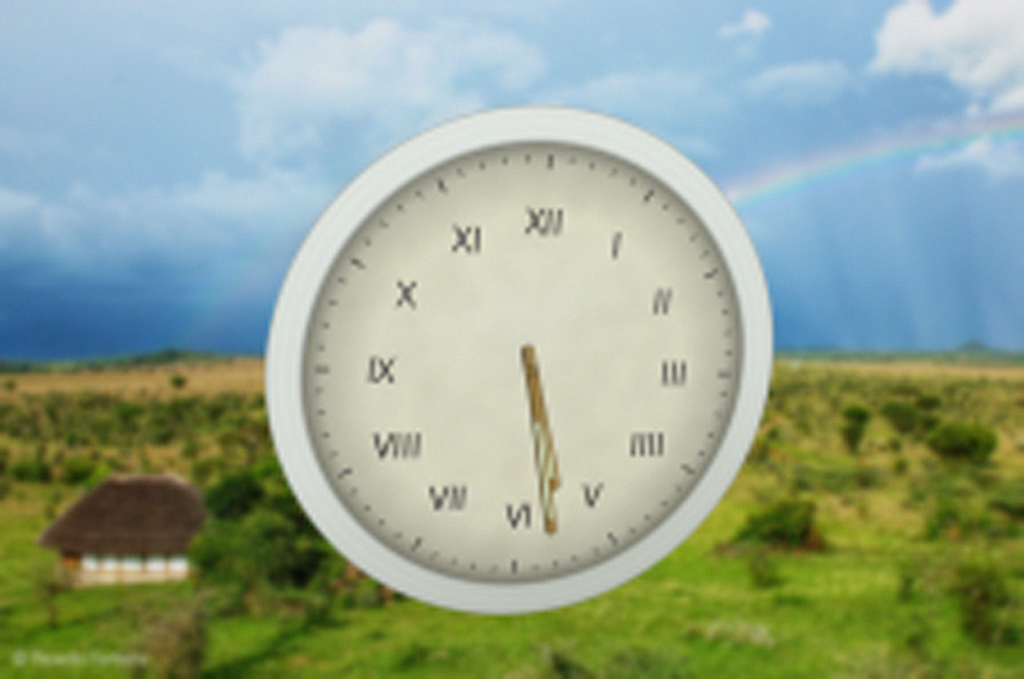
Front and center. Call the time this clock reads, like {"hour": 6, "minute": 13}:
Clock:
{"hour": 5, "minute": 28}
